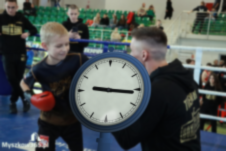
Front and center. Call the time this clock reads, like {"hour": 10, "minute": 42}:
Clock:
{"hour": 9, "minute": 16}
